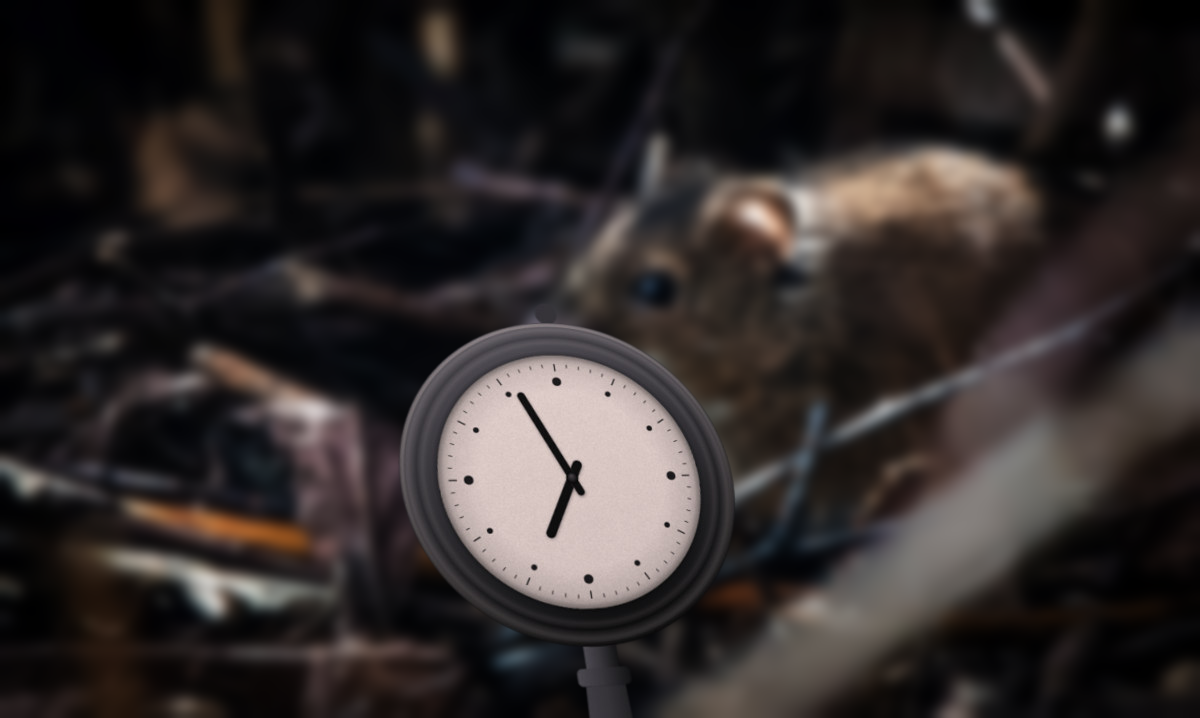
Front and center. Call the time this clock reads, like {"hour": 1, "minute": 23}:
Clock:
{"hour": 6, "minute": 56}
